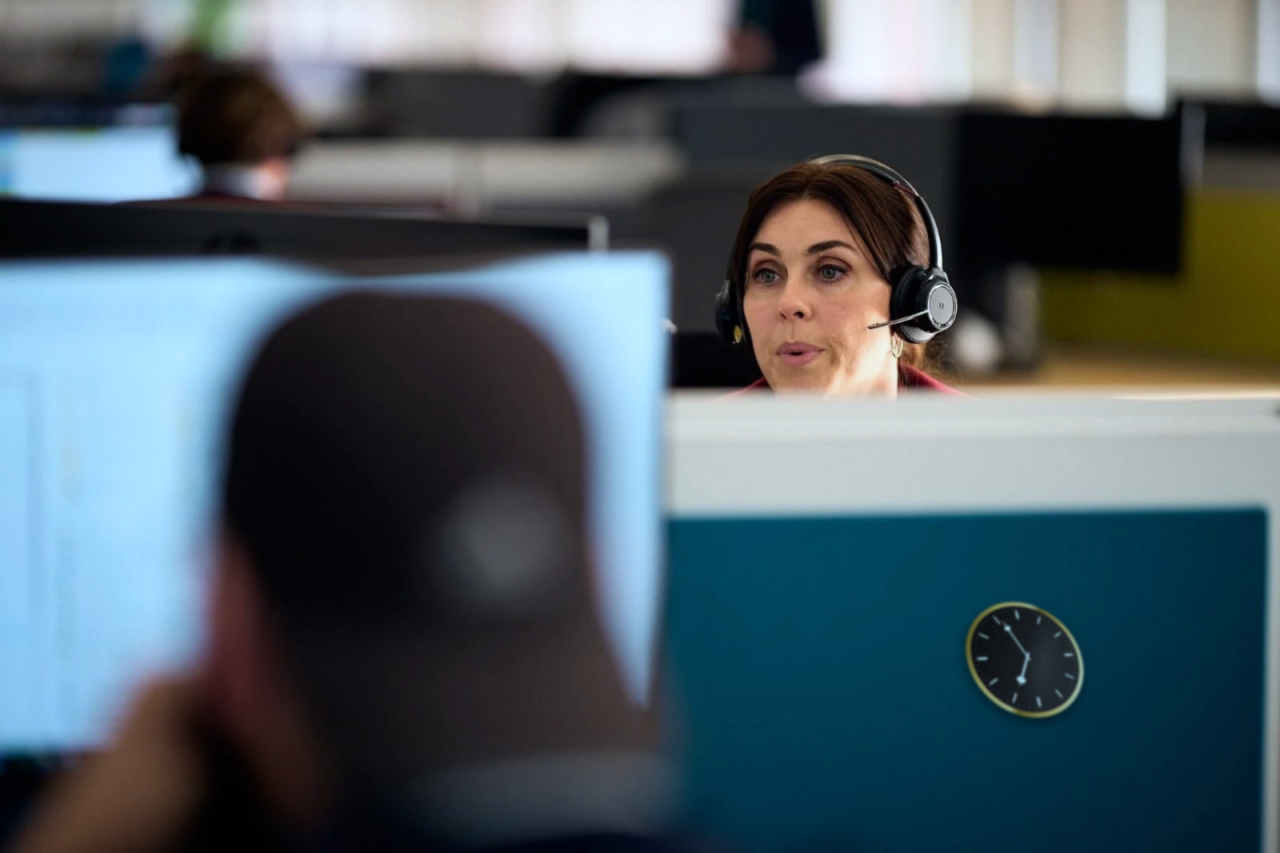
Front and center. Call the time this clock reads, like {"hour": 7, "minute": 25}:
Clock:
{"hour": 6, "minute": 56}
